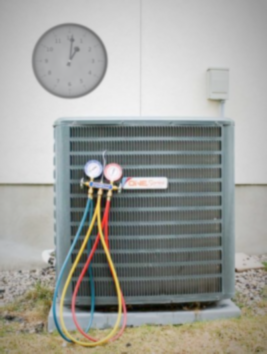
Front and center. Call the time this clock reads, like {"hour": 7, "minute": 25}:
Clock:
{"hour": 1, "minute": 1}
